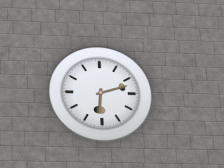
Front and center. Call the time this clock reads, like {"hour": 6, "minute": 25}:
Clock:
{"hour": 6, "minute": 12}
